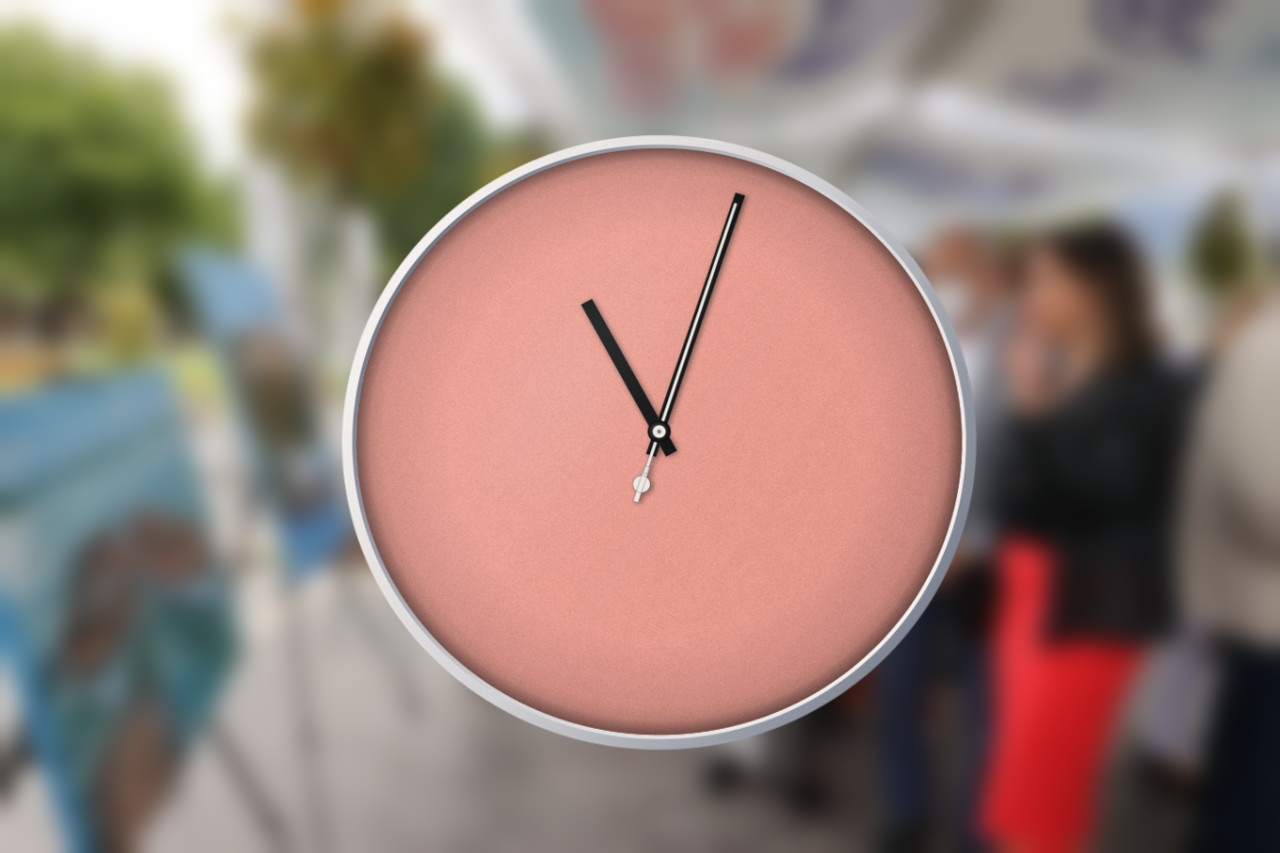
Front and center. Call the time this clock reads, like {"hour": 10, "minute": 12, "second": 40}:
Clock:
{"hour": 11, "minute": 3, "second": 3}
